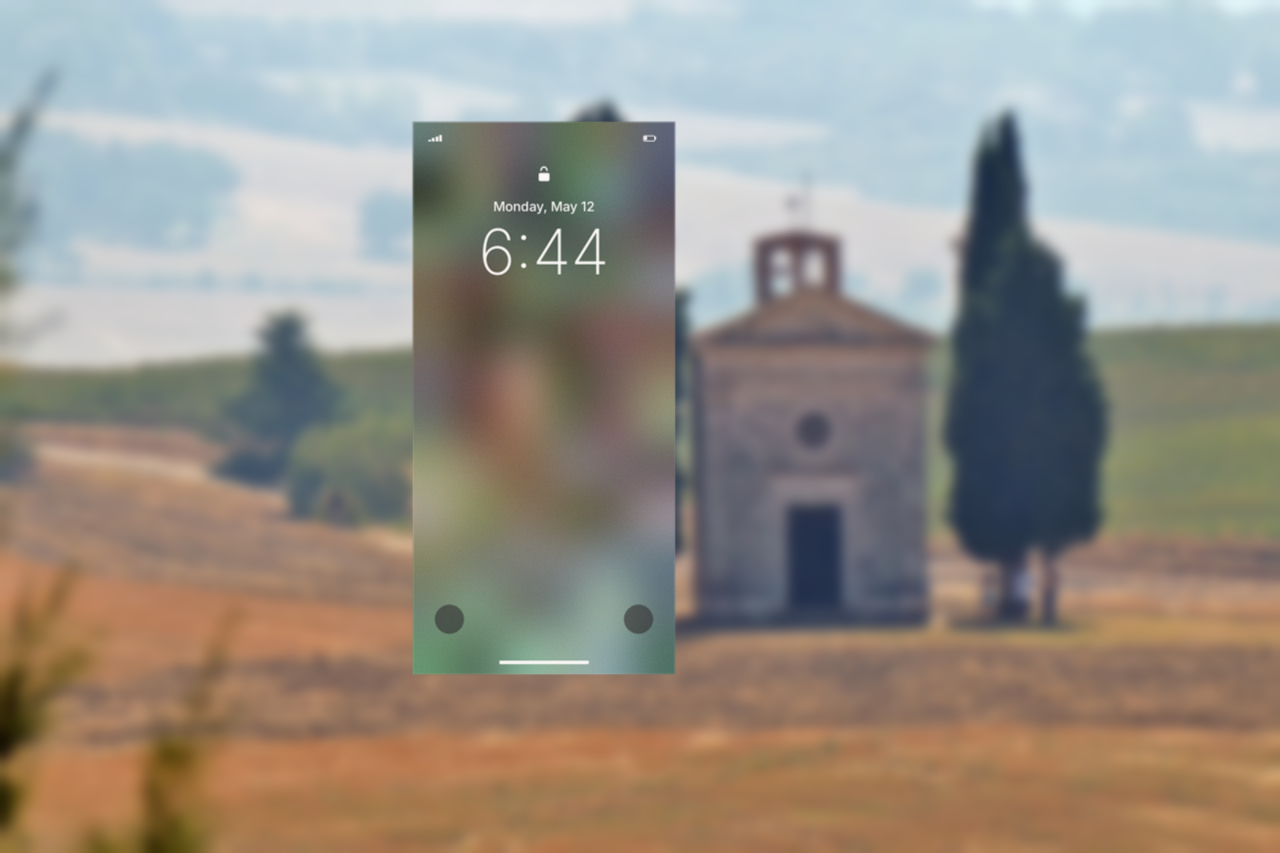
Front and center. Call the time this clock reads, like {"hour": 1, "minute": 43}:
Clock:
{"hour": 6, "minute": 44}
